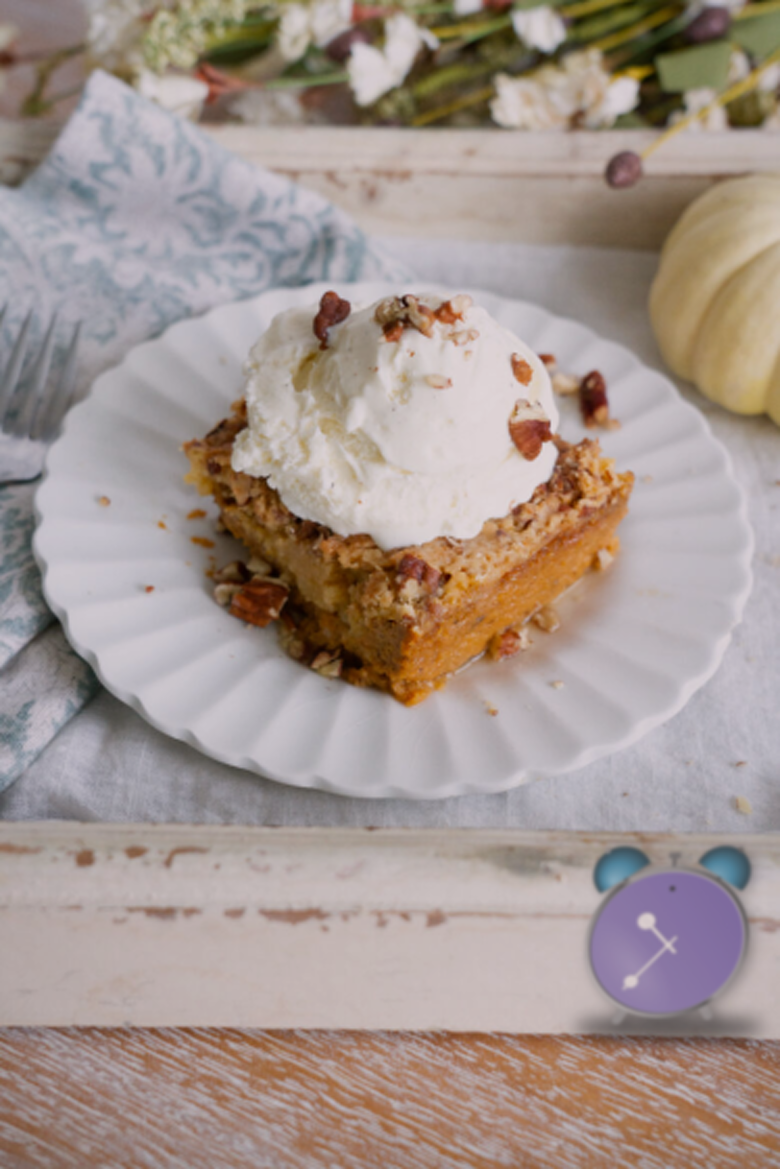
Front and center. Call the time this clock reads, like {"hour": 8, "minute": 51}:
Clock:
{"hour": 10, "minute": 37}
